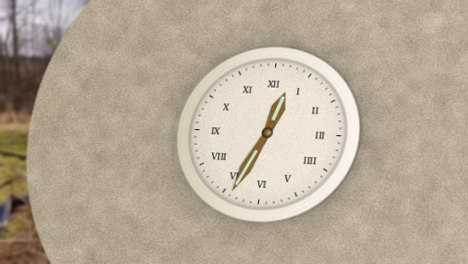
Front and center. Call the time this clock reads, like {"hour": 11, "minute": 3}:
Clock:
{"hour": 12, "minute": 34}
